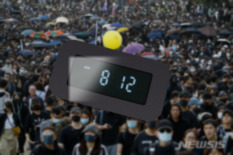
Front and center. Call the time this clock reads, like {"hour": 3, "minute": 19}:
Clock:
{"hour": 8, "minute": 12}
